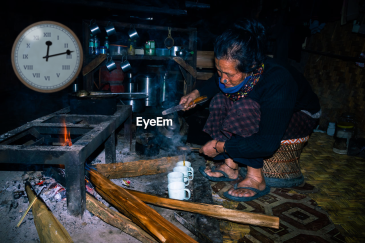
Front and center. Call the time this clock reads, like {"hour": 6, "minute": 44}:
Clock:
{"hour": 12, "minute": 13}
